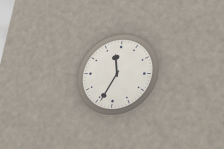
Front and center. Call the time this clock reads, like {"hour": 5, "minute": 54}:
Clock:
{"hour": 11, "minute": 34}
